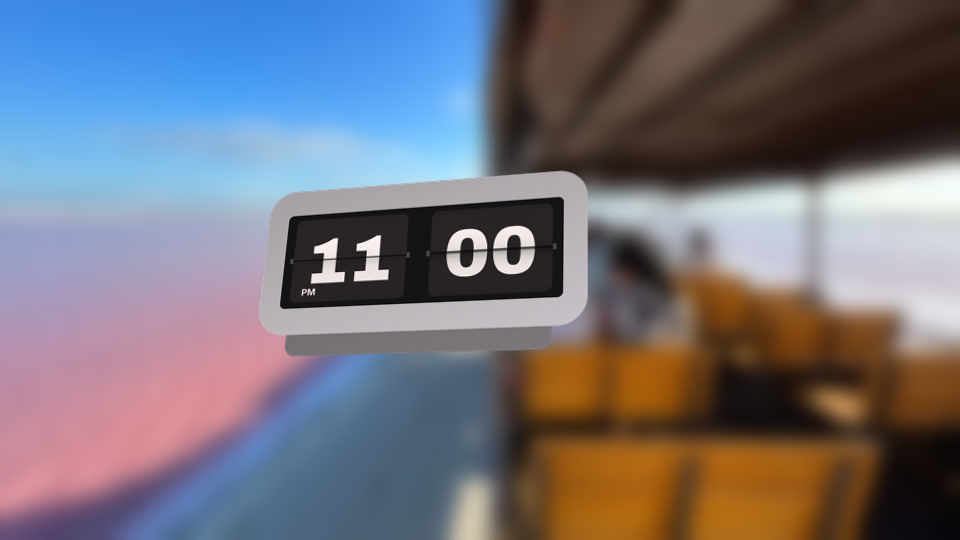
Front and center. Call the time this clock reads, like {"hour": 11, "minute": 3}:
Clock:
{"hour": 11, "minute": 0}
